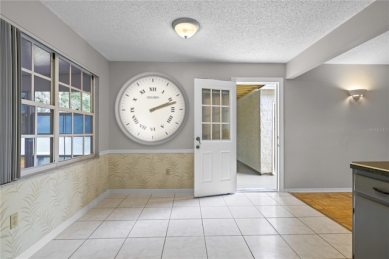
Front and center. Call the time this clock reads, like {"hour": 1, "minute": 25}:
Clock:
{"hour": 2, "minute": 12}
